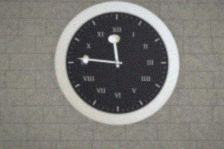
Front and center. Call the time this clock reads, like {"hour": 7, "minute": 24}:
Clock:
{"hour": 11, "minute": 46}
